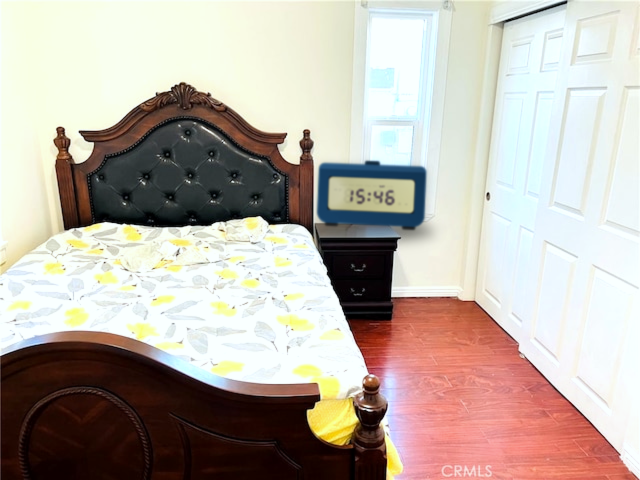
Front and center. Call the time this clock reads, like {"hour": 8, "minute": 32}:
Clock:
{"hour": 15, "minute": 46}
